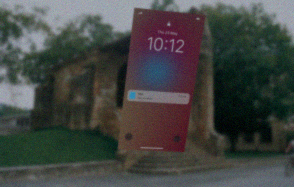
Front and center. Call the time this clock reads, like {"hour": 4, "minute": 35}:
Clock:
{"hour": 10, "minute": 12}
